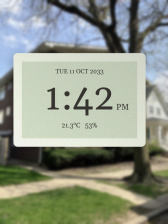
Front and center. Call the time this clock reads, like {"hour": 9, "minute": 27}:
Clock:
{"hour": 1, "minute": 42}
